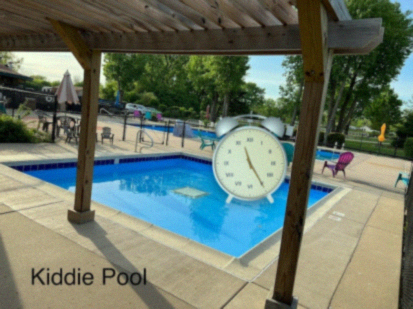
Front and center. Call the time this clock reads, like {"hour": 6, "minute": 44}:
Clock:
{"hour": 11, "minute": 25}
